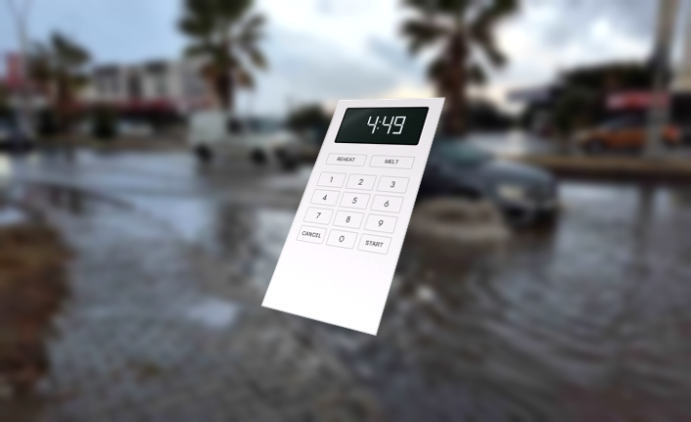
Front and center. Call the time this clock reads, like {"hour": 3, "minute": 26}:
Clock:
{"hour": 4, "minute": 49}
